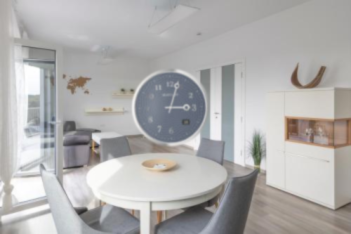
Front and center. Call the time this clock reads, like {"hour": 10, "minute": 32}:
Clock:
{"hour": 3, "minute": 3}
